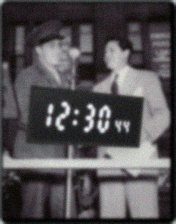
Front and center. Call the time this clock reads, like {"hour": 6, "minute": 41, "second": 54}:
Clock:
{"hour": 12, "minute": 30, "second": 44}
